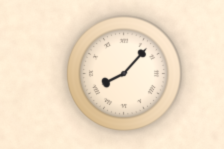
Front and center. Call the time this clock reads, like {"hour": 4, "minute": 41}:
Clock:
{"hour": 8, "minute": 7}
